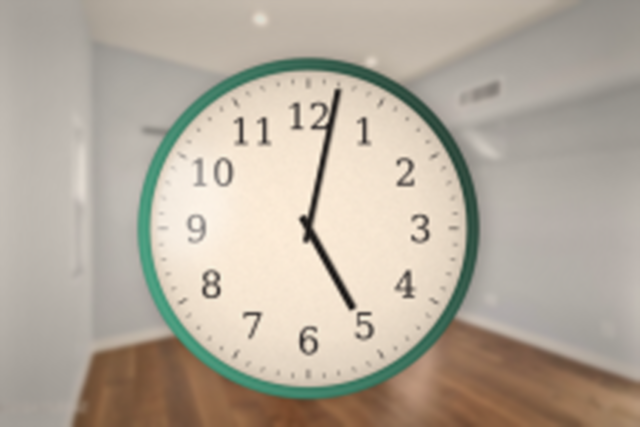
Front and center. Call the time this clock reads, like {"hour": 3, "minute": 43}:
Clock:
{"hour": 5, "minute": 2}
